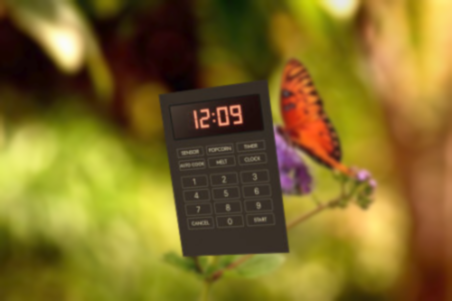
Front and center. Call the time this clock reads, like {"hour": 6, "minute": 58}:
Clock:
{"hour": 12, "minute": 9}
